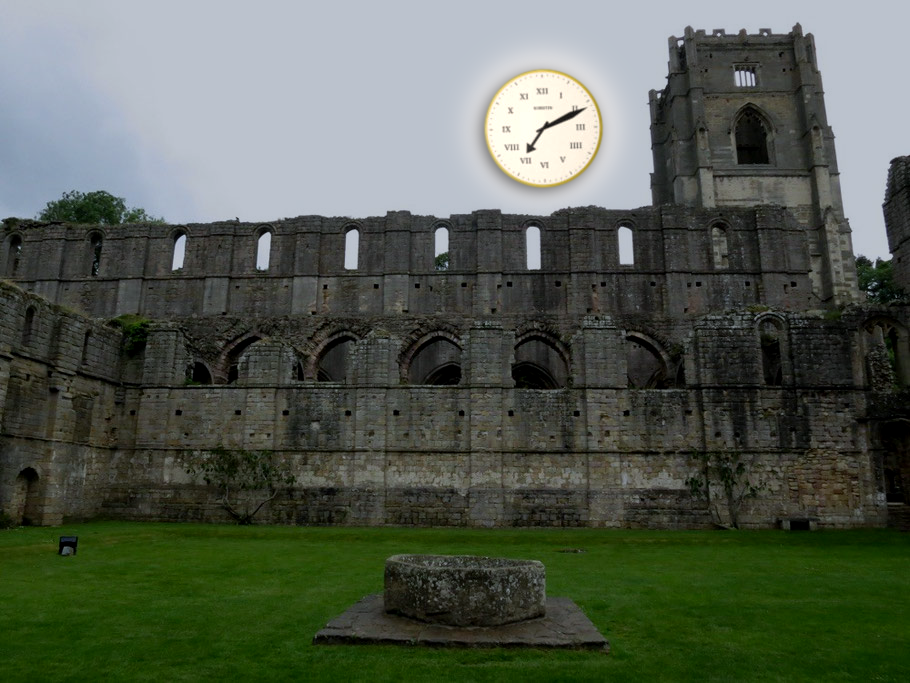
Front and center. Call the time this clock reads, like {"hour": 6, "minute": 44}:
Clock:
{"hour": 7, "minute": 11}
